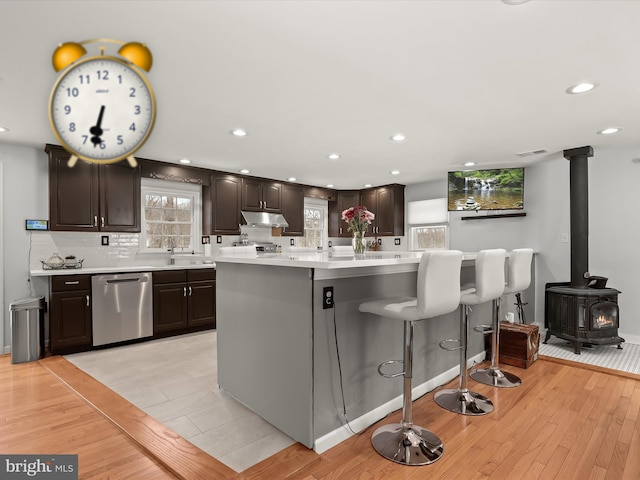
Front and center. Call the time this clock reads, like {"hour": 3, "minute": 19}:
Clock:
{"hour": 6, "minute": 32}
